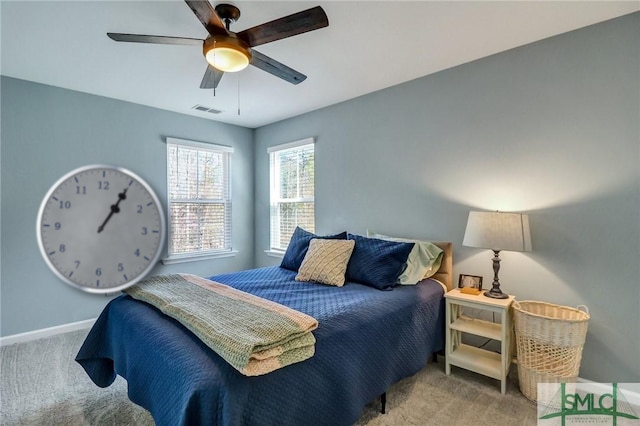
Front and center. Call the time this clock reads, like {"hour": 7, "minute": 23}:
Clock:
{"hour": 1, "minute": 5}
